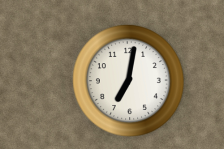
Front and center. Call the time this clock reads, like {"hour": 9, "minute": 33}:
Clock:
{"hour": 7, "minute": 2}
